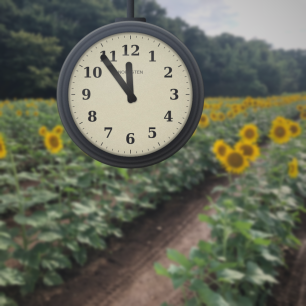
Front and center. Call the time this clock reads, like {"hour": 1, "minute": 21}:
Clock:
{"hour": 11, "minute": 54}
